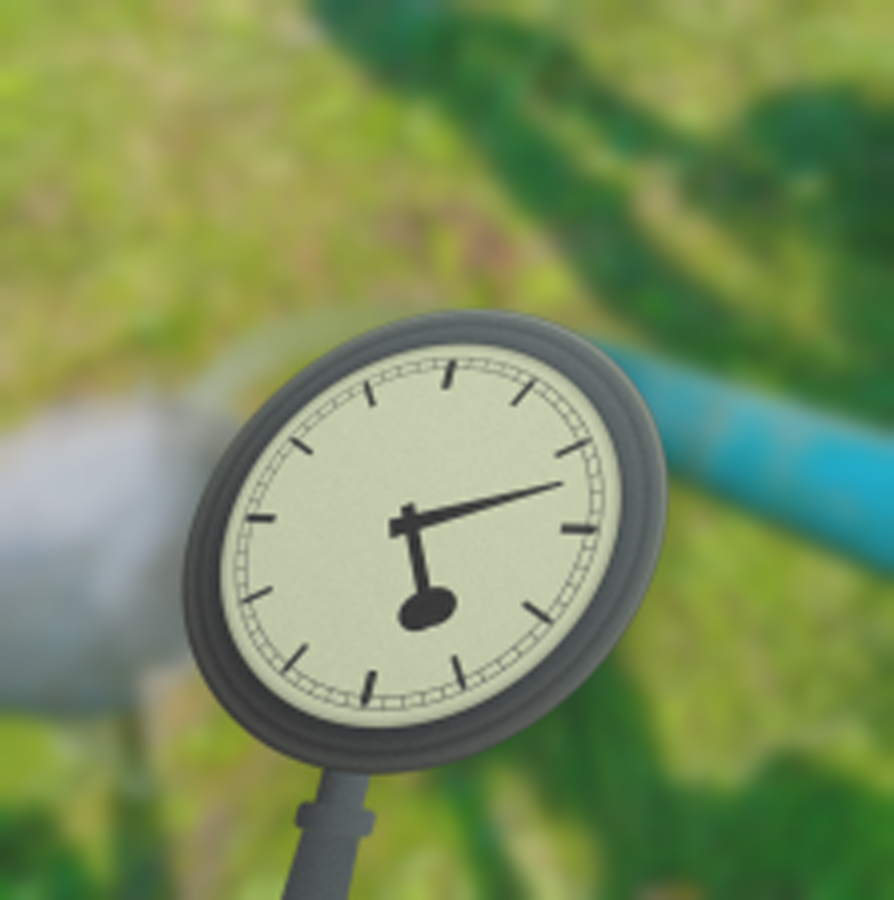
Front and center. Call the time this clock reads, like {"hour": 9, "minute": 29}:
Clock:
{"hour": 5, "minute": 12}
